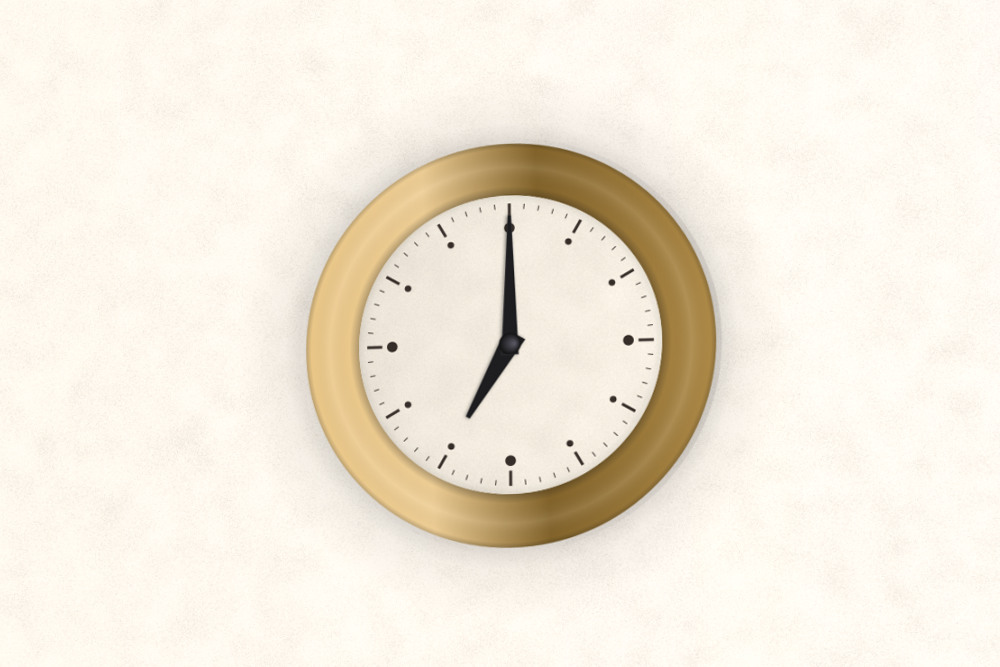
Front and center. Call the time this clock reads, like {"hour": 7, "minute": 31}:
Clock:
{"hour": 7, "minute": 0}
